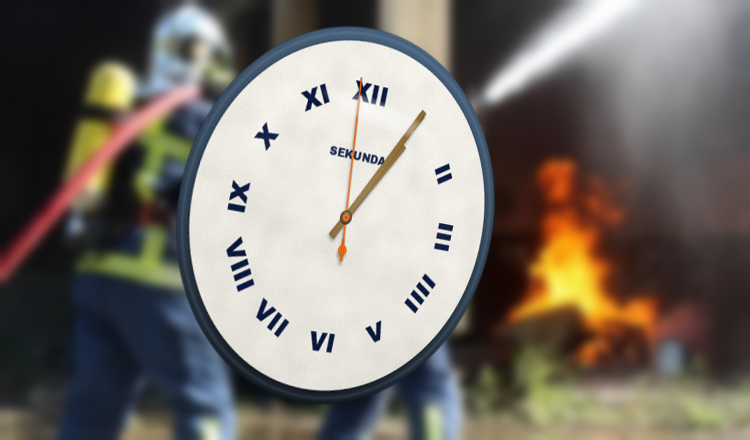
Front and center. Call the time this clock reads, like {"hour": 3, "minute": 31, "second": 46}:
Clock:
{"hour": 1, "minute": 4, "second": 59}
